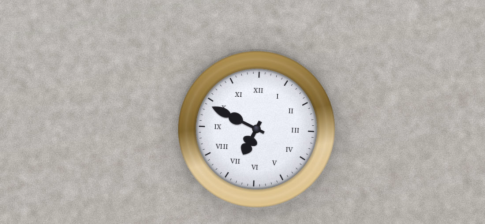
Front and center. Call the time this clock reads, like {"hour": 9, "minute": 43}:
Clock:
{"hour": 6, "minute": 49}
